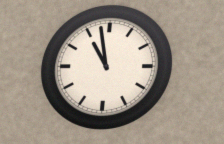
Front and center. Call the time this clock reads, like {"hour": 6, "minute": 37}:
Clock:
{"hour": 10, "minute": 58}
